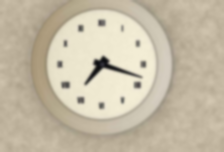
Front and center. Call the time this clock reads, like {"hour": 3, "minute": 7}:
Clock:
{"hour": 7, "minute": 18}
